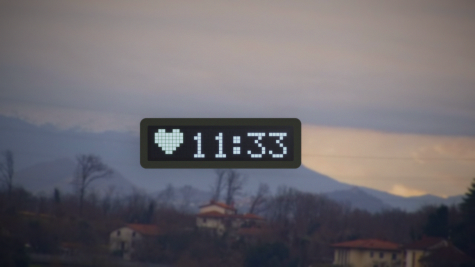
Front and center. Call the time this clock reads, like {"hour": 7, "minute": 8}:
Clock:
{"hour": 11, "minute": 33}
